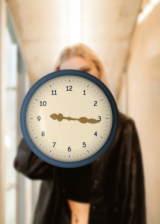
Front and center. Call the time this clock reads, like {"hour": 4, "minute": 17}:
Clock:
{"hour": 9, "minute": 16}
